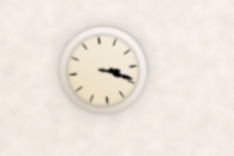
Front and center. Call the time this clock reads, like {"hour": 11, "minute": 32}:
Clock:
{"hour": 3, "minute": 19}
